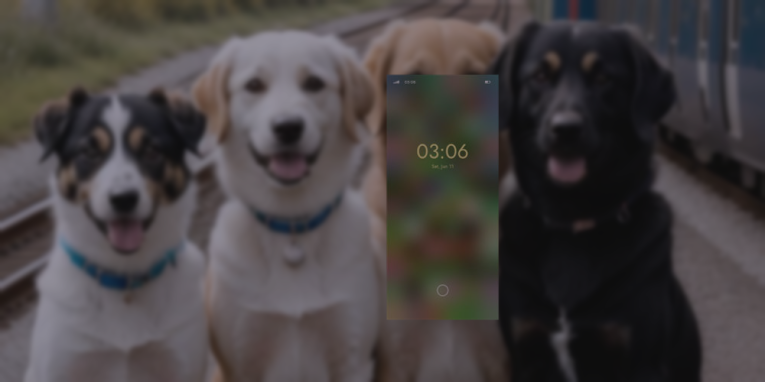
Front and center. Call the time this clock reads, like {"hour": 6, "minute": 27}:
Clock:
{"hour": 3, "minute": 6}
